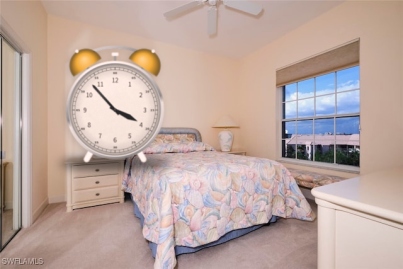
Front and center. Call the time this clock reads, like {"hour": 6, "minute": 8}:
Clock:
{"hour": 3, "minute": 53}
